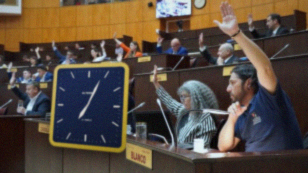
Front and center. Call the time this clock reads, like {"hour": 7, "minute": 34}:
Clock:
{"hour": 7, "minute": 4}
